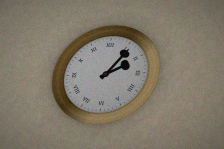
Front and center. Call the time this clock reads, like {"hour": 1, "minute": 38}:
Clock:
{"hour": 2, "minute": 6}
